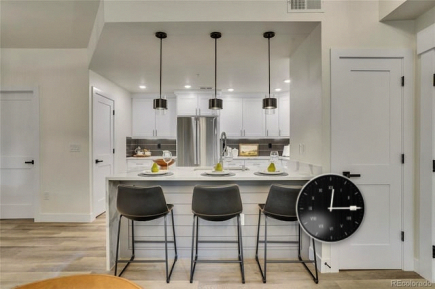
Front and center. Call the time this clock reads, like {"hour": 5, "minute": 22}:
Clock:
{"hour": 12, "minute": 15}
